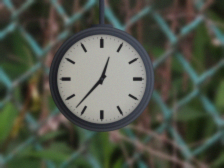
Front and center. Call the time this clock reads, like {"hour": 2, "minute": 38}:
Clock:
{"hour": 12, "minute": 37}
